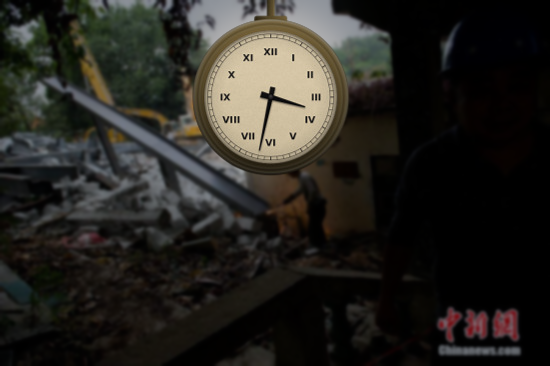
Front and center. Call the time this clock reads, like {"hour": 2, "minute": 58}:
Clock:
{"hour": 3, "minute": 32}
